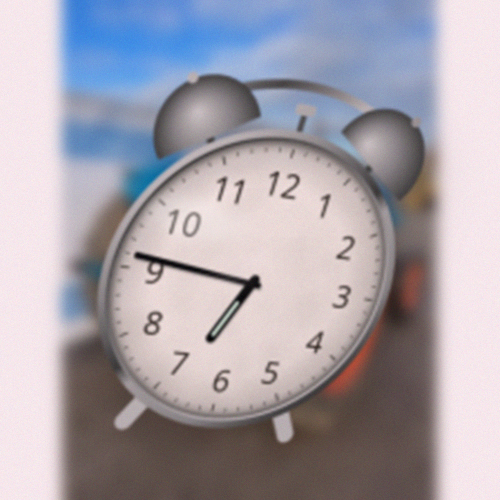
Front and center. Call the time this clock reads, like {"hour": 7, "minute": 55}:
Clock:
{"hour": 6, "minute": 46}
